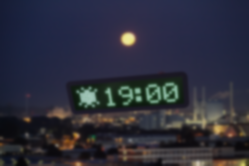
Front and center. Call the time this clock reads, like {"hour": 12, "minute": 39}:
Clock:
{"hour": 19, "minute": 0}
